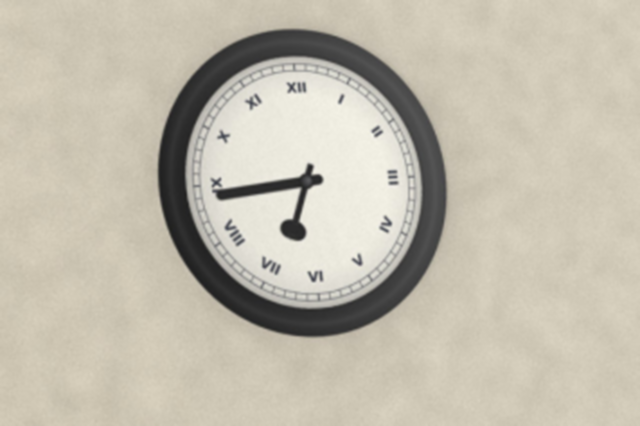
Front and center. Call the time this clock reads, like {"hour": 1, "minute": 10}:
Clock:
{"hour": 6, "minute": 44}
